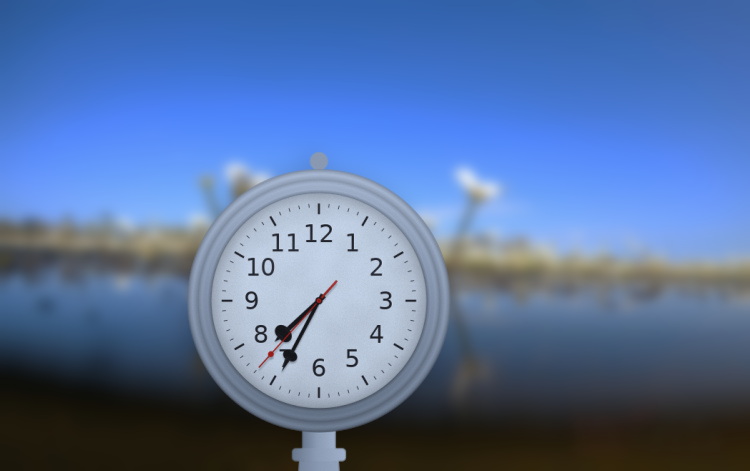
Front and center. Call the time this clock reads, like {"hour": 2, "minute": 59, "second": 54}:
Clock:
{"hour": 7, "minute": 34, "second": 37}
